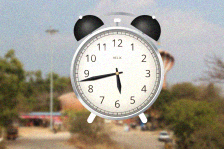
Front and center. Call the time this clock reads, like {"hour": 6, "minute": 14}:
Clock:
{"hour": 5, "minute": 43}
